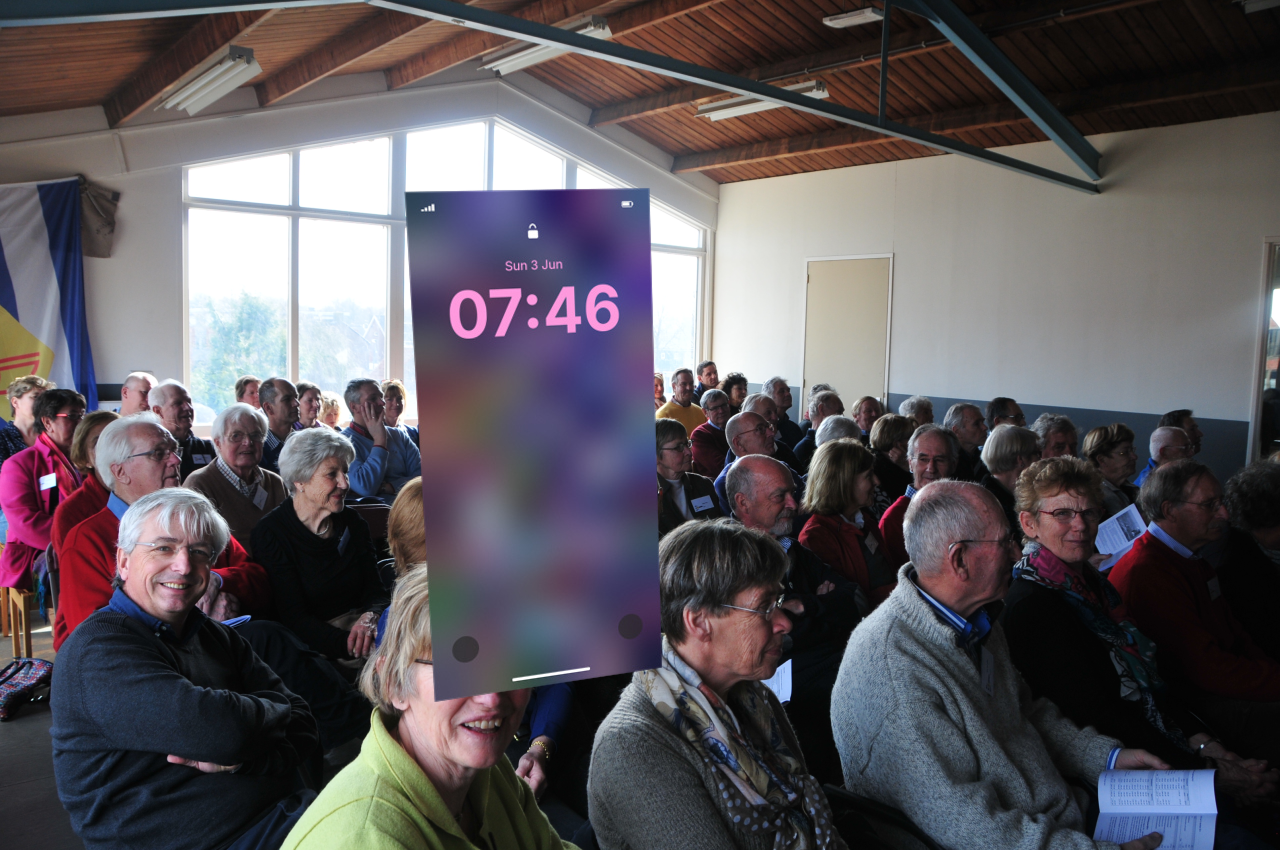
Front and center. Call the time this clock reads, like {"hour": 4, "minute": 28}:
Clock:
{"hour": 7, "minute": 46}
